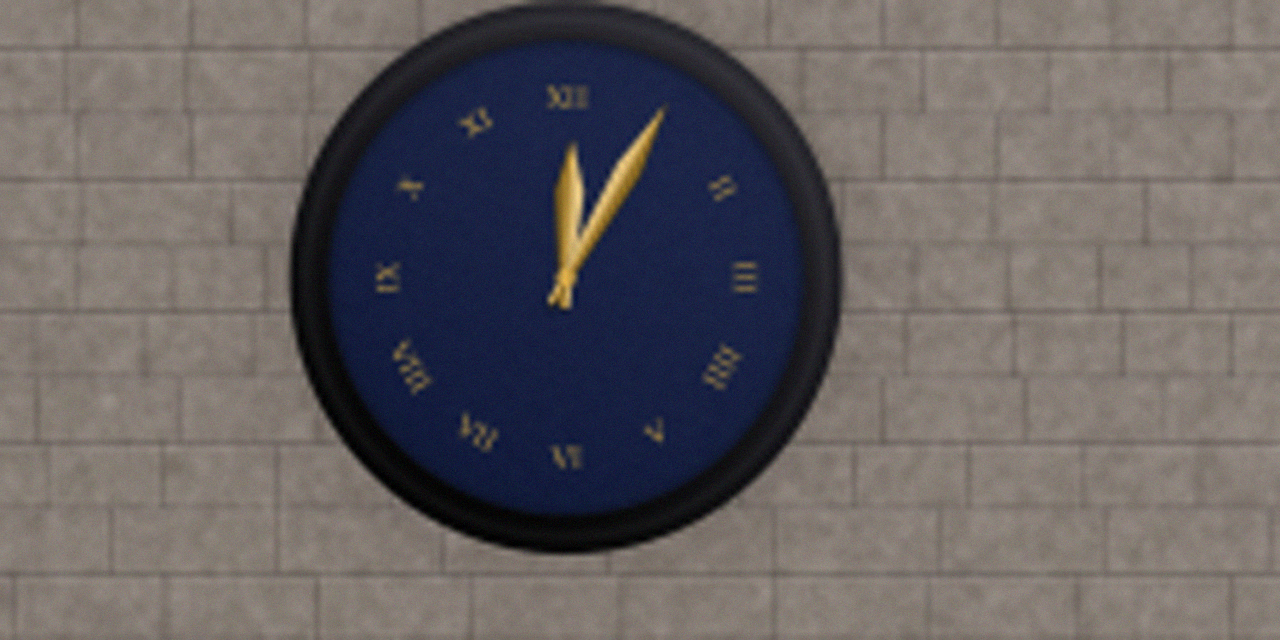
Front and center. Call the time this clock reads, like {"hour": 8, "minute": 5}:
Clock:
{"hour": 12, "minute": 5}
